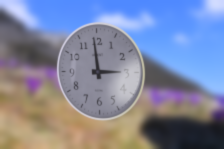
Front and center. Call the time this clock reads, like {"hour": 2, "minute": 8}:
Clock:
{"hour": 2, "minute": 59}
